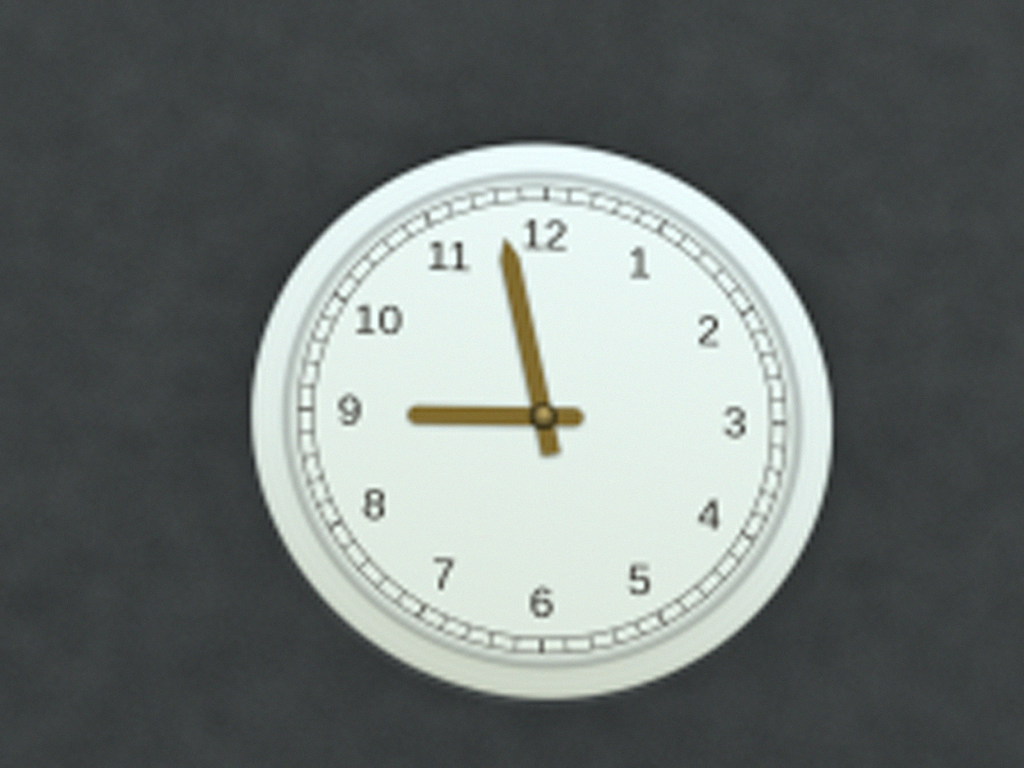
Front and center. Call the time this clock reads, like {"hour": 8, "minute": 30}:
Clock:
{"hour": 8, "minute": 58}
